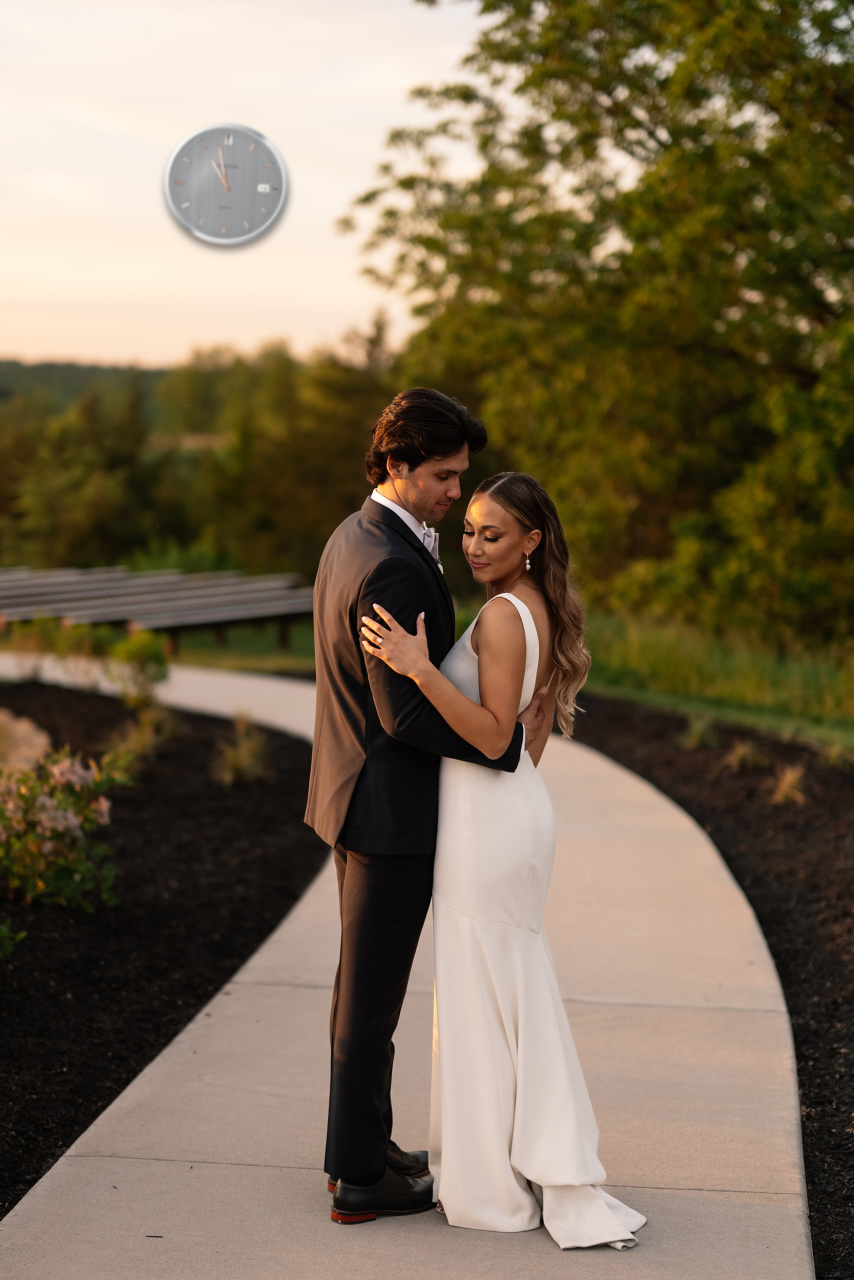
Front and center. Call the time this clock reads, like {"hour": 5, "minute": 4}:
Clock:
{"hour": 10, "minute": 58}
